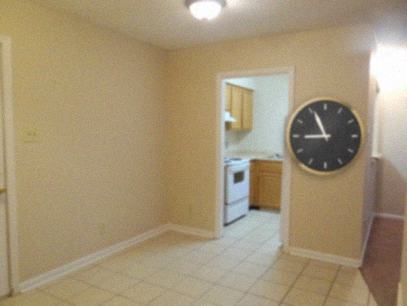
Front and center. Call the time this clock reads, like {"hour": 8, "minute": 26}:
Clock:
{"hour": 8, "minute": 56}
